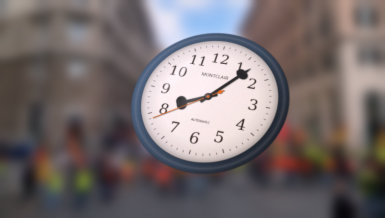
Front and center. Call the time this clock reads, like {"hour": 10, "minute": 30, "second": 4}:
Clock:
{"hour": 8, "minute": 6, "second": 39}
